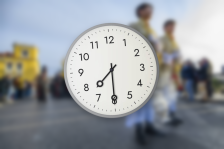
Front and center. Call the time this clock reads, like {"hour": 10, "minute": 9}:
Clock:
{"hour": 7, "minute": 30}
